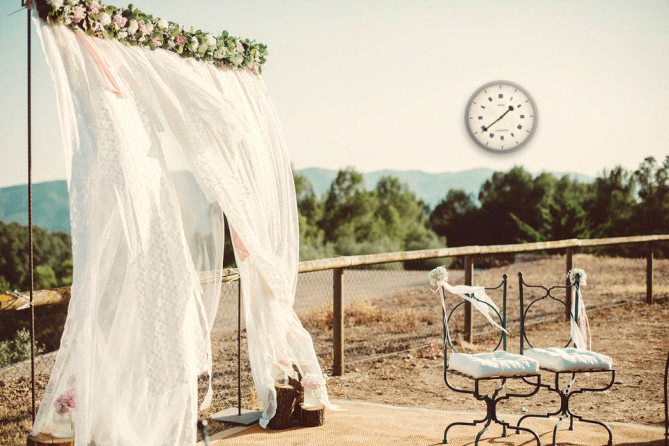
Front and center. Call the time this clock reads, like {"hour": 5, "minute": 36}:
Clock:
{"hour": 1, "minute": 39}
